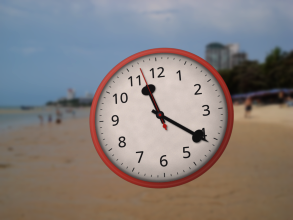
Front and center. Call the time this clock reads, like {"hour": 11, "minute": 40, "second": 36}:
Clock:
{"hour": 11, "minute": 20, "second": 57}
